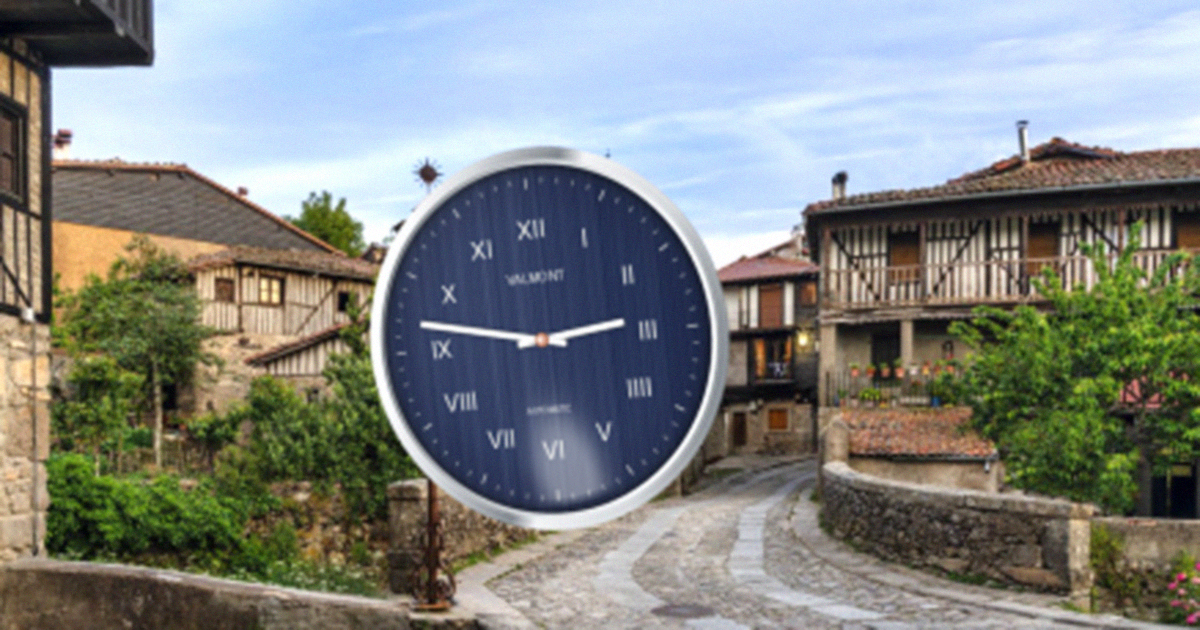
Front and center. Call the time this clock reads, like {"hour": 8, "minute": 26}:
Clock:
{"hour": 2, "minute": 47}
